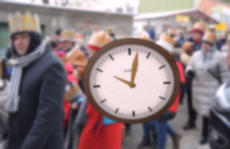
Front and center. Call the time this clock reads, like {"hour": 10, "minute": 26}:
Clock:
{"hour": 10, "minute": 2}
